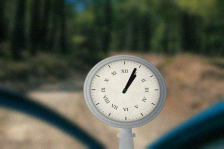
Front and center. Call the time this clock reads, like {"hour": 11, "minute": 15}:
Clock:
{"hour": 1, "minute": 4}
